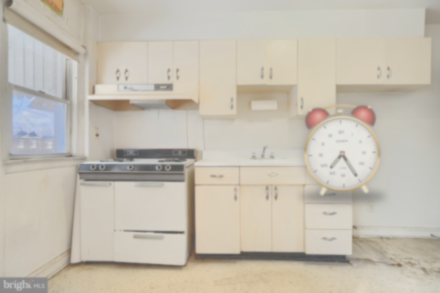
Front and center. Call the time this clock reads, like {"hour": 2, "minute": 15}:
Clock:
{"hour": 7, "minute": 25}
